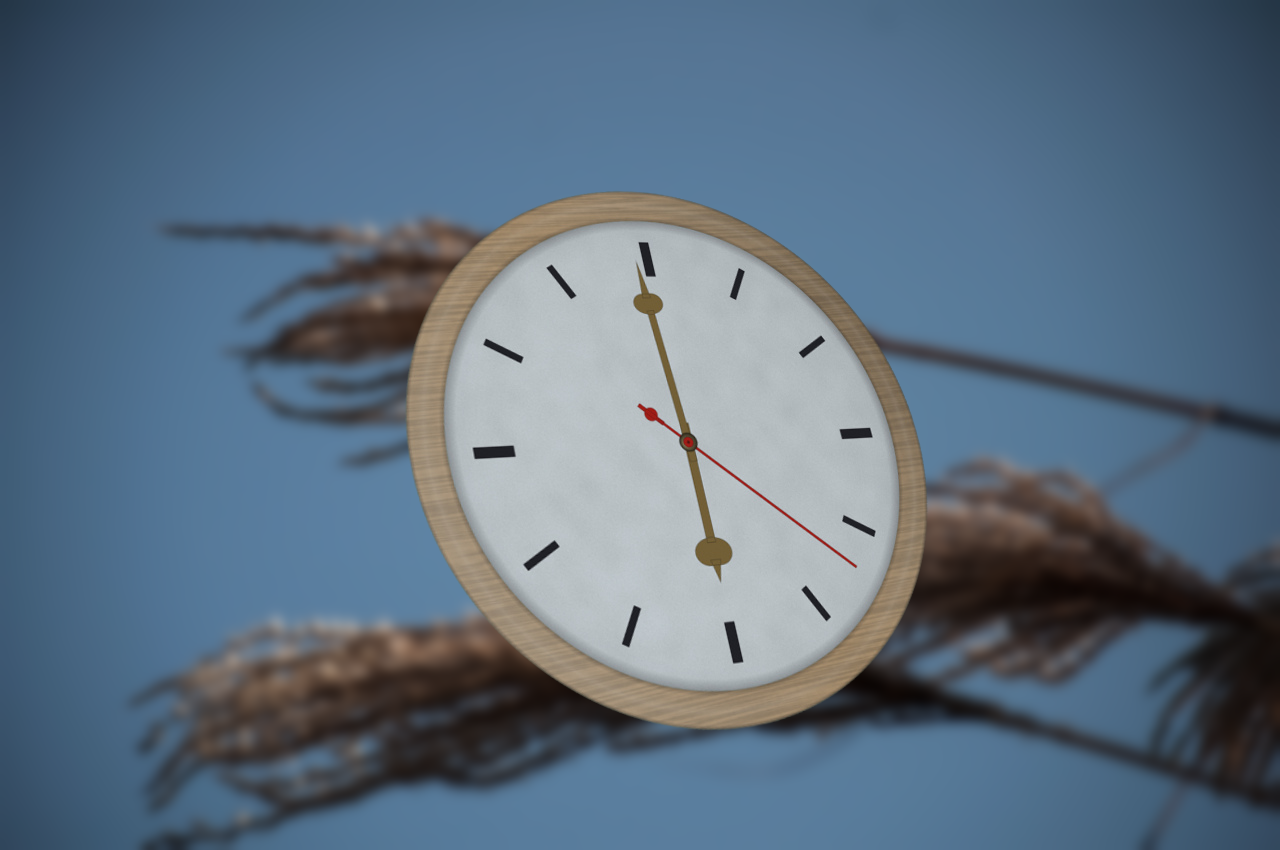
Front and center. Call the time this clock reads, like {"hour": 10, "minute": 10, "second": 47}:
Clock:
{"hour": 5, "minute": 59, "second": 22}
